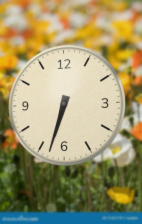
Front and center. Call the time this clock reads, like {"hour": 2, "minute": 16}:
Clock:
{"hour": 6, "minute": 33}
